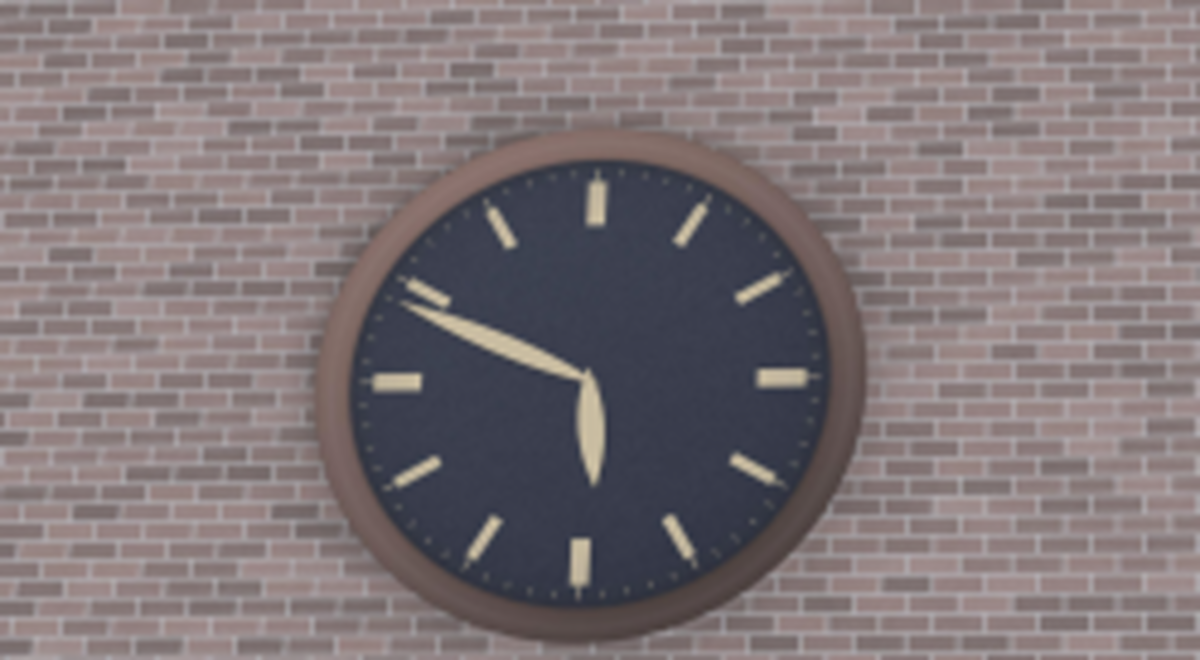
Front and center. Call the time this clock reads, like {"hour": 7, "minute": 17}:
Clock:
{"hour": 5, "minute": 49}
